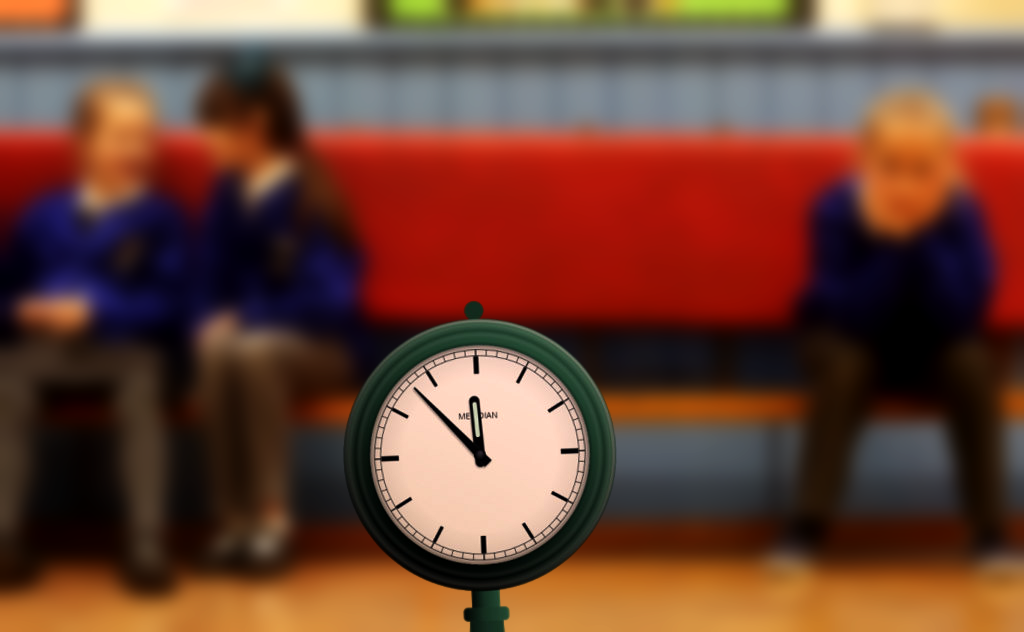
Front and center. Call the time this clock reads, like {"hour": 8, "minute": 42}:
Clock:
{"hour": 11, "minute": 53}
